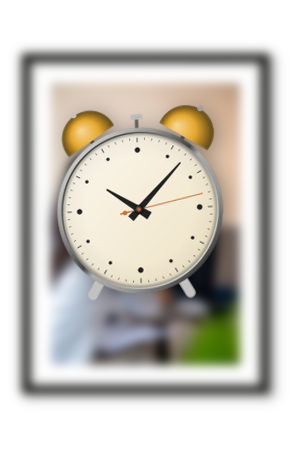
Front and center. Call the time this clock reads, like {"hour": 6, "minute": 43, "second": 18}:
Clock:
{"hour": 10, "minute": 7, "second": 13}
